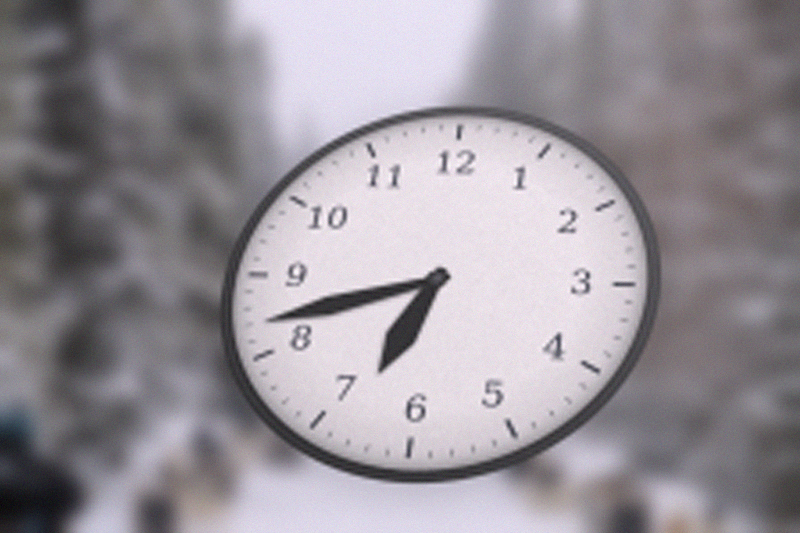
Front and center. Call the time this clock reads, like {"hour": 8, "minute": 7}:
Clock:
{"hour": 6, "minute": 42}
